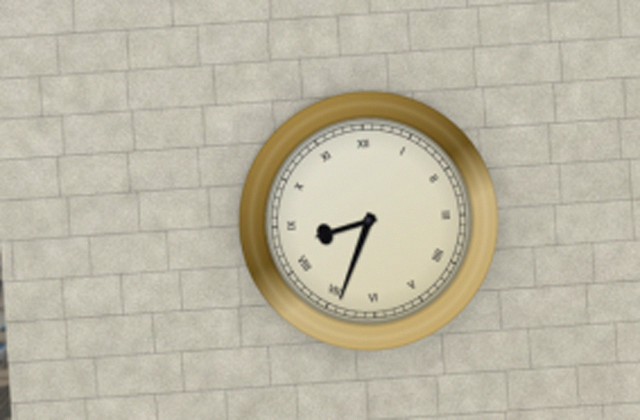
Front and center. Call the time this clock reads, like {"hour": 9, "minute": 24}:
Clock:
{"hour": 8, "minute": 34}
